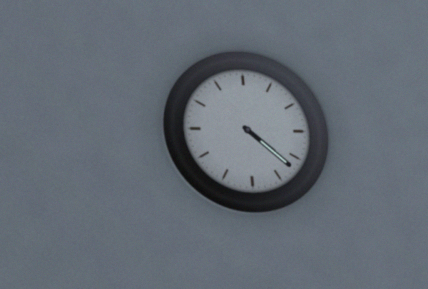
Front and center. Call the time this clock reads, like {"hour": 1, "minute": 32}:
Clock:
{"hour": 4, "minute": 22}
